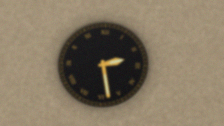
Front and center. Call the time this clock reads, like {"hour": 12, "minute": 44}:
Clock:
{"hour": 2, "minute": 28}
